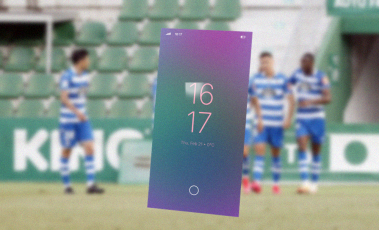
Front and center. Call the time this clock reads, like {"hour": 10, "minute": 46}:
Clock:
{"hour": 16, "minute": 17}
